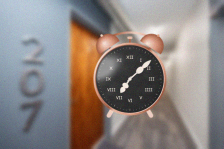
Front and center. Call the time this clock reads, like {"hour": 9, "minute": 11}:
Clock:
{"hour": 7, "minute": 8}
